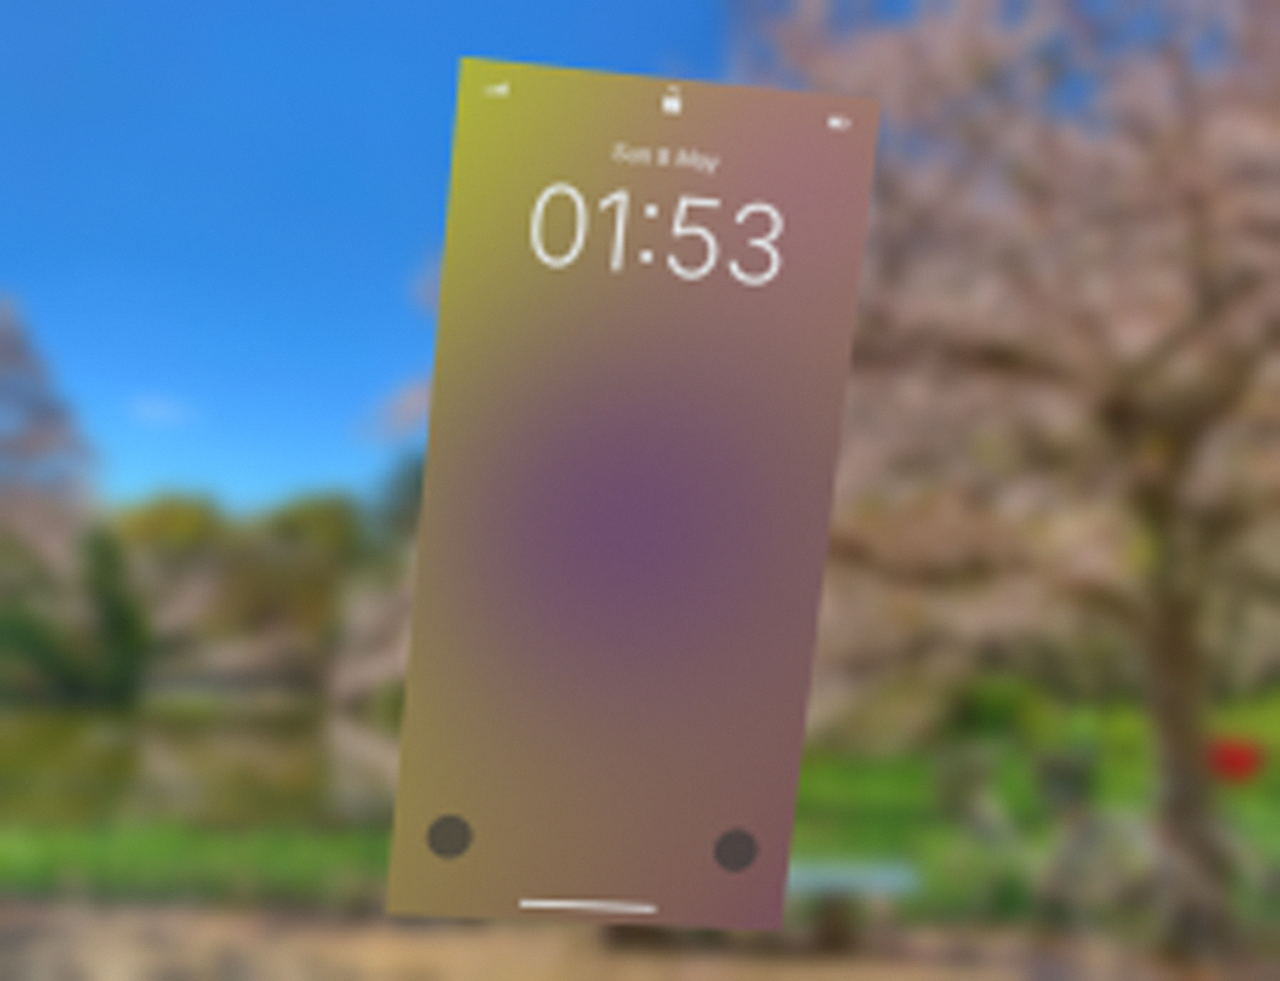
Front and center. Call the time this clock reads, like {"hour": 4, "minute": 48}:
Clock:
{"hour": 1, "minute": 53}
